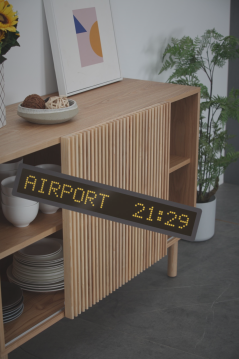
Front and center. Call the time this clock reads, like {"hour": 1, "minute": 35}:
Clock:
{"hour": 21, "minute": 29}
